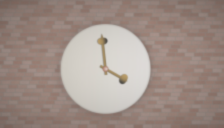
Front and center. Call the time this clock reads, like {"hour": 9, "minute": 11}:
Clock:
{"hour": 3, "minute": 59}
